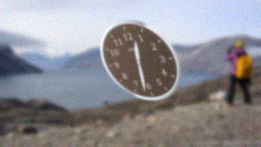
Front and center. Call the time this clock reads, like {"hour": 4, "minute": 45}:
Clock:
{"hour": 12, "minute": 32}
